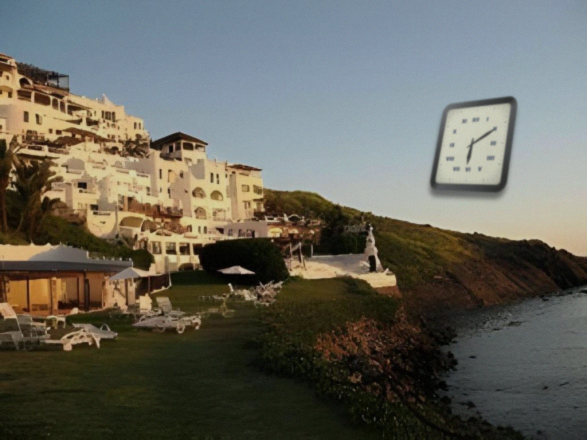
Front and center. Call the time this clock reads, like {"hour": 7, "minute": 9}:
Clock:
{"hour": 6, "minute": 10}
